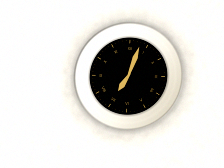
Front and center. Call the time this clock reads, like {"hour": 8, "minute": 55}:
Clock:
{"hour": 7, "minute": 3}
